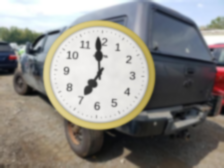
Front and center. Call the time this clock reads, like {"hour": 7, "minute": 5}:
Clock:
{"hour": 6, "minute": 59}
